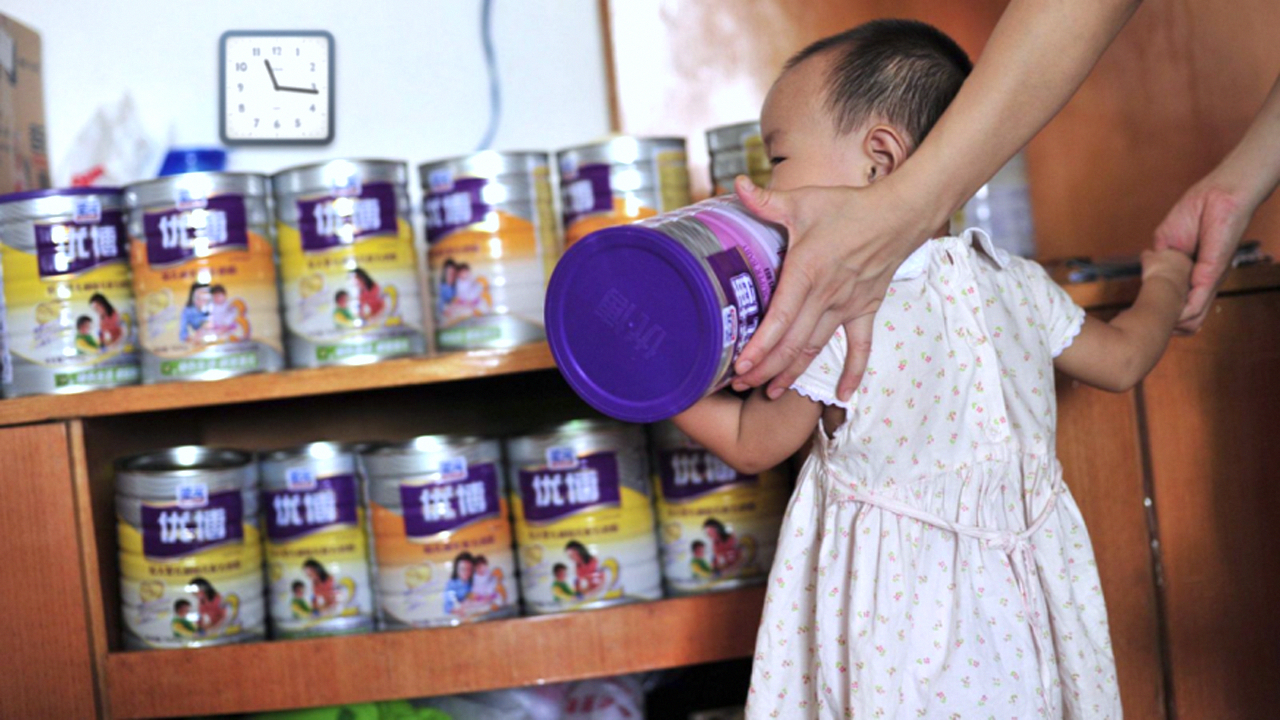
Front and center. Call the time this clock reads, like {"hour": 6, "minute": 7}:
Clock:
{"hour": 11, "minute": 16}
